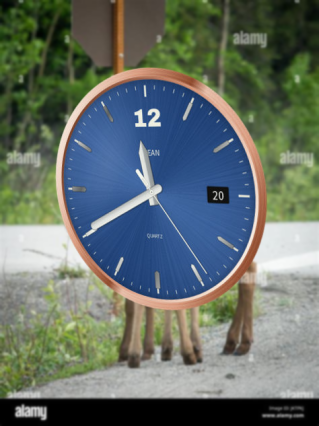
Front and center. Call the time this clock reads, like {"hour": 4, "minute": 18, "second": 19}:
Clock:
{"hour": 11, "minute": 40, "second": 24}
